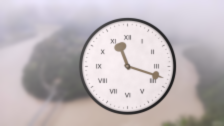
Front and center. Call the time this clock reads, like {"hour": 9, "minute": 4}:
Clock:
{"hour": 11, "minute": 18}
